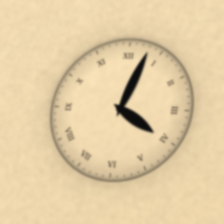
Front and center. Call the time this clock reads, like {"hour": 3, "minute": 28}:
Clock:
{"hour": 4, "minute": 3}
